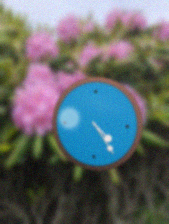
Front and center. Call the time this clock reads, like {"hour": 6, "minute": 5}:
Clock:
{"hour": 4, "minute": 24}
